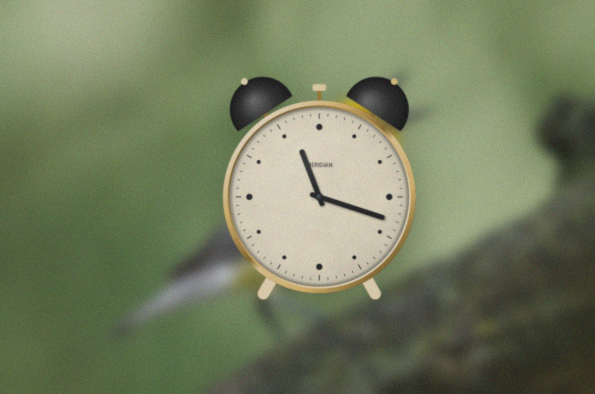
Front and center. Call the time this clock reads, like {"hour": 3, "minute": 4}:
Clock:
{"hour": 11, "minute": 18}
